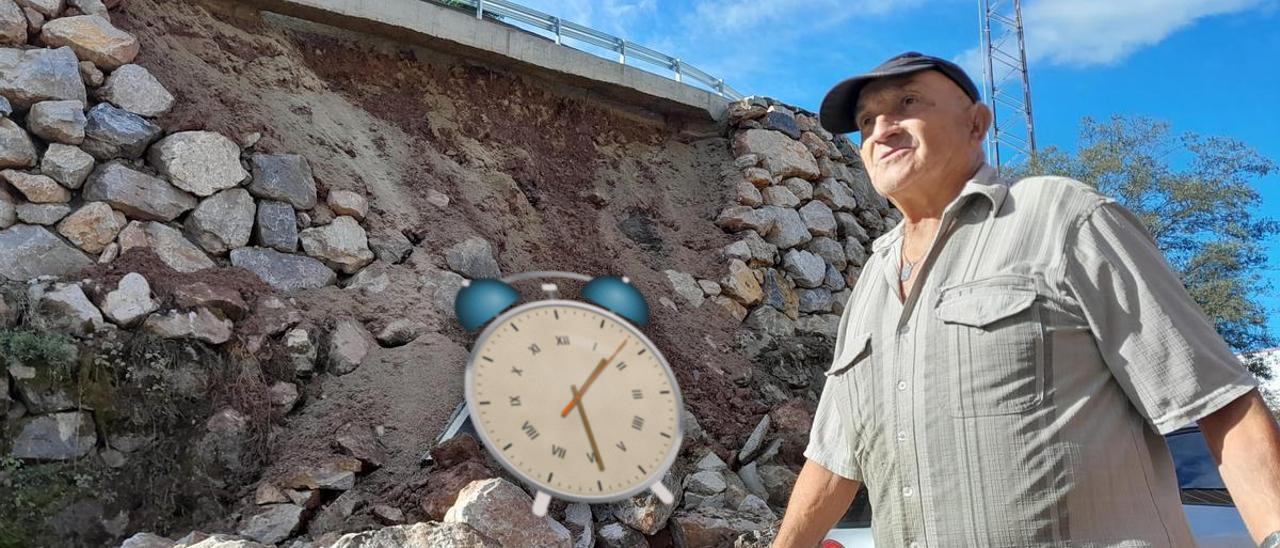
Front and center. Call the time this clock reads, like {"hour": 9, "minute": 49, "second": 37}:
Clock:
{"hour": 1, "minute": 29, "second": 8}
